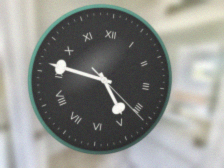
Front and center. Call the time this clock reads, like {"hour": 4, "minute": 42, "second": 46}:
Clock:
{"hour": 4, "minute": 46, "second": 21}
